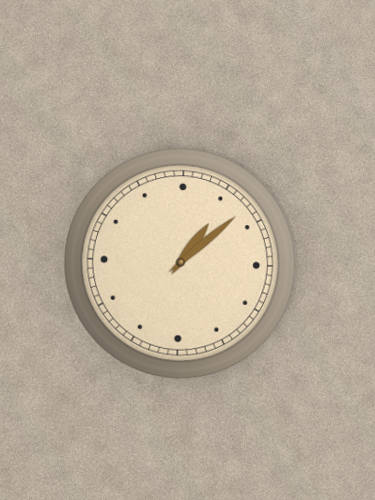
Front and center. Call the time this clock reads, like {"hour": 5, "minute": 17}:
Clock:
{"hour": 1, "minute": 8}
